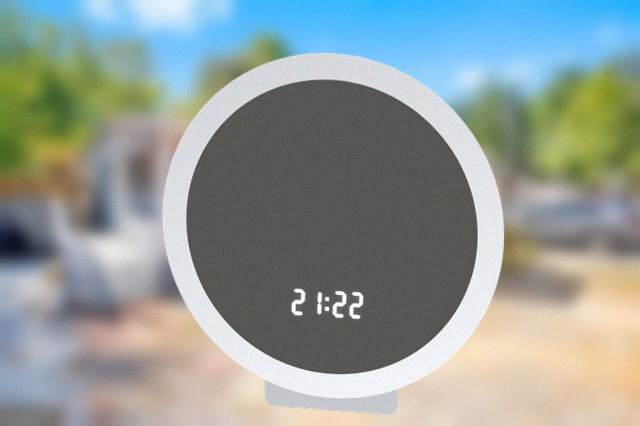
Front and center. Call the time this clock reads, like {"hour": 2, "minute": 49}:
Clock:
{"hour": 21, "minute": 22}
